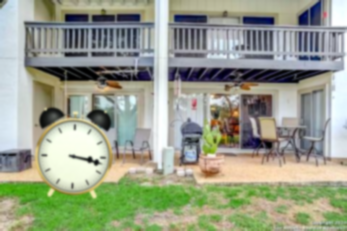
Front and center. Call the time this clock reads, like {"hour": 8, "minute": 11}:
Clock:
{"hour": 3, "minute": 17}
